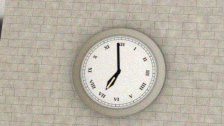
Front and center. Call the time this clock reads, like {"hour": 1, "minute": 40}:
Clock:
{"hour": 6, "minute": 59}
